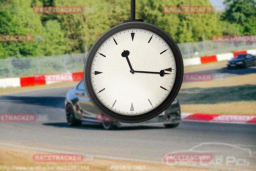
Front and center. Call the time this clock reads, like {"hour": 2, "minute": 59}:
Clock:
{"hour": 11, "minute": 16}
